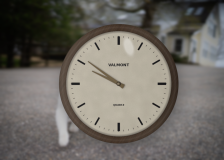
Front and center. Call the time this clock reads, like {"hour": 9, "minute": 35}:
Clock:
{"hour": 9, "minute": 51}
